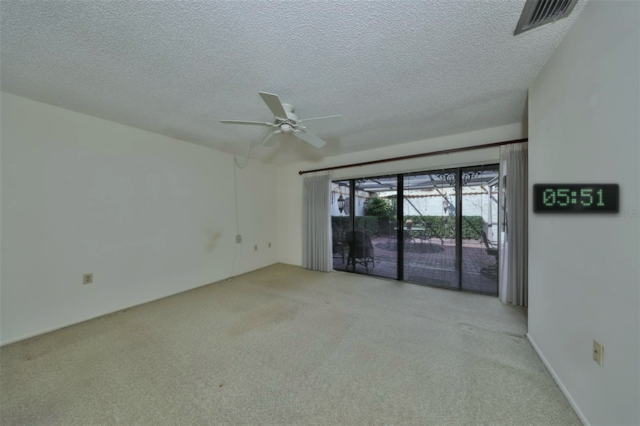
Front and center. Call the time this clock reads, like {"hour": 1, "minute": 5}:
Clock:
{"hour": 5, "minute": 51}
